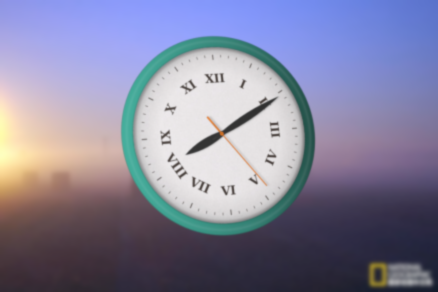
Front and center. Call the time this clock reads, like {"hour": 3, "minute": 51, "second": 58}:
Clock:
{"hour": 8, "minute": 10, "second": 24}
